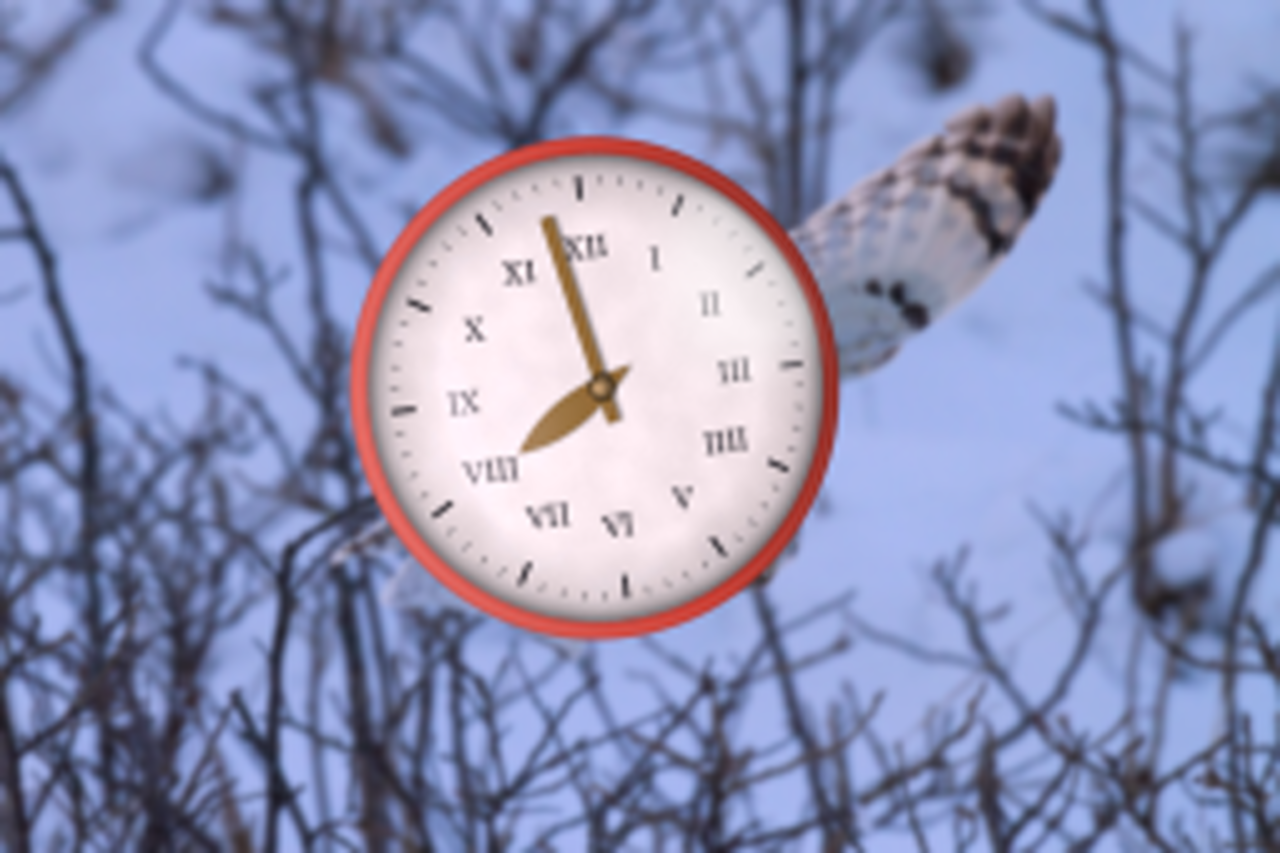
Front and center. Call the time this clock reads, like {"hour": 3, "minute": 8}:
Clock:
{"hour": 7, "minute": 58}
